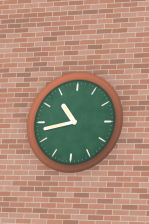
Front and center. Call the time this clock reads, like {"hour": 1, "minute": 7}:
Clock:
{"hour": 10, "minute": 43}
